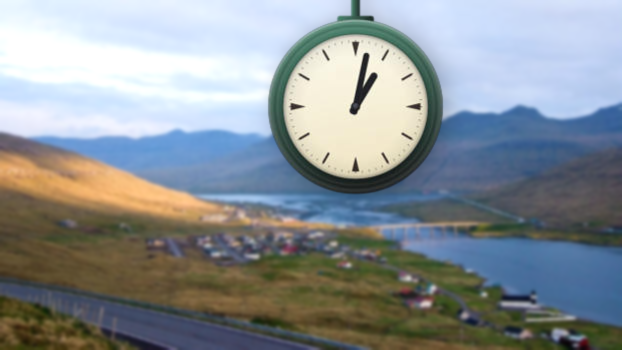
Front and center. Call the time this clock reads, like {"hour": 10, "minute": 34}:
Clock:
{"hour": 1, "minute": 2}
